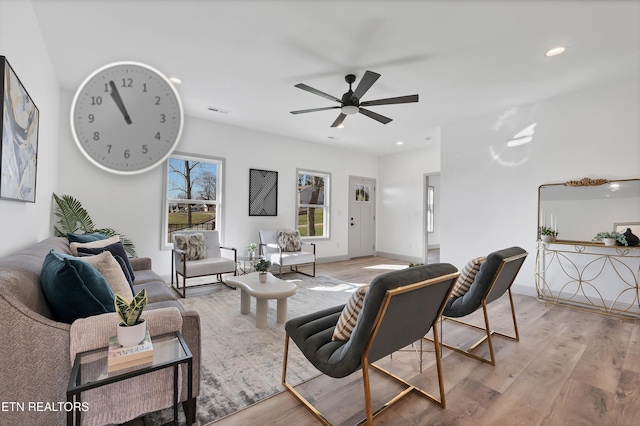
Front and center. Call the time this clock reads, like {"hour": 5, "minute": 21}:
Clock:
{"hour": 10, "minute": 56}
